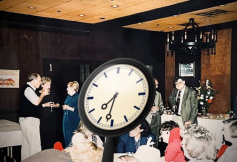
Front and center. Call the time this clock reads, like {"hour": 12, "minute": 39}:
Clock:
{"hour": 7, "minute": 32}
